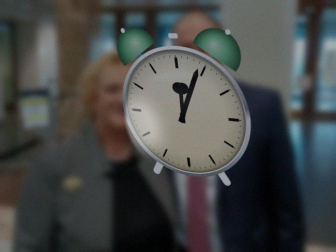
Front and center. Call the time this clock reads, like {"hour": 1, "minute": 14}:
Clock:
{"hour": 12, "minute": 4}
